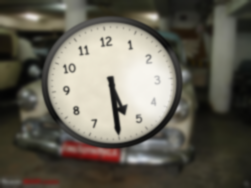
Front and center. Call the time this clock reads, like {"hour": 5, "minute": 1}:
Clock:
{"hour": 5, "minute": 30}
